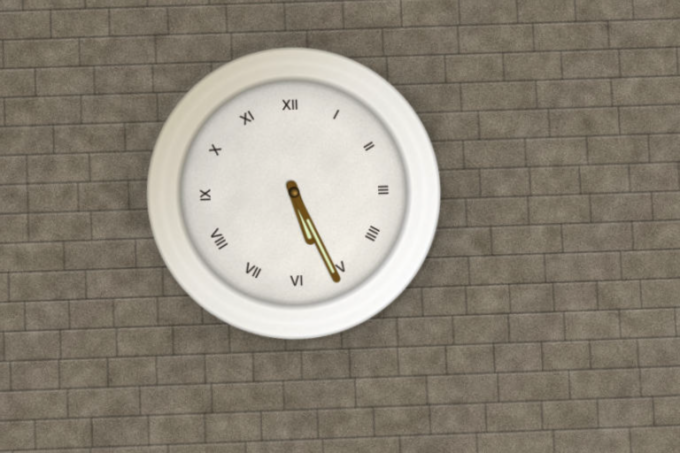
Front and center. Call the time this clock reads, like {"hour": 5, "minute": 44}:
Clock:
{"hour": 5, "minute": 26}
